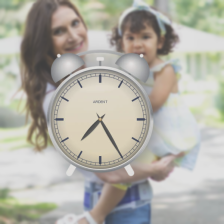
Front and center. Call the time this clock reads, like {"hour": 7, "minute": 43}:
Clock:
{"hour": 7, "minute": 25}
